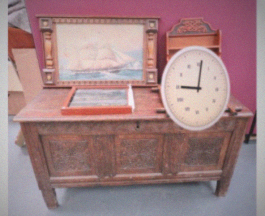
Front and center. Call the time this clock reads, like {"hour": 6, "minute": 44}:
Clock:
{"hour": 9, "minute": 1}
